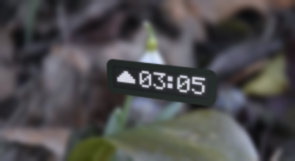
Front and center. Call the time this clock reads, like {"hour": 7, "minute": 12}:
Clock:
{"hour": 3, "minute": 5}
